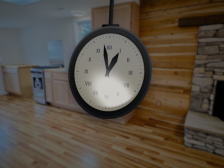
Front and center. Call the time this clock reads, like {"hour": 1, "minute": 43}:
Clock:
{"hour": 12, "minute": 58}
